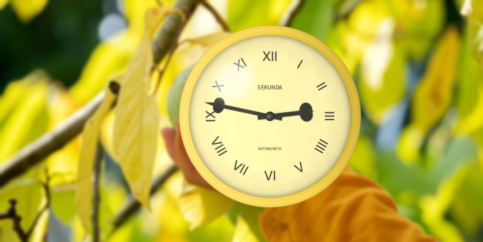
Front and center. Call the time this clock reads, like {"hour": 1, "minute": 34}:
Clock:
{"hour": 2, "minute": 47}
